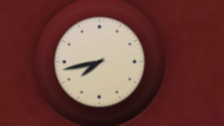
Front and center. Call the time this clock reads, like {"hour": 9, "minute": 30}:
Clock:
{"hour": 7, "minute": 43}
